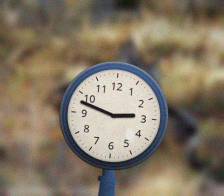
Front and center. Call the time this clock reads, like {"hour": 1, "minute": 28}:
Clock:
{"hour": 2, "minute": 48}
